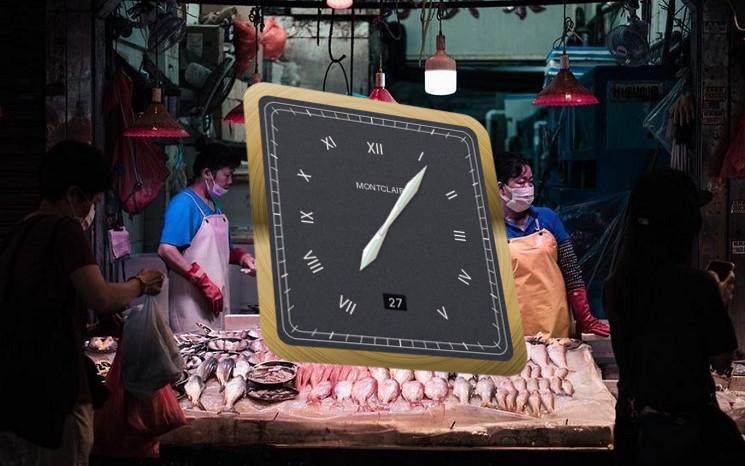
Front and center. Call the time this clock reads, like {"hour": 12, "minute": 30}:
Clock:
{"hour": 7, "minute": 6}
